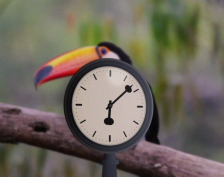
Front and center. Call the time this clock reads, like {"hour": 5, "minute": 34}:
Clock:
{"hour": 6, "minute": 8}
